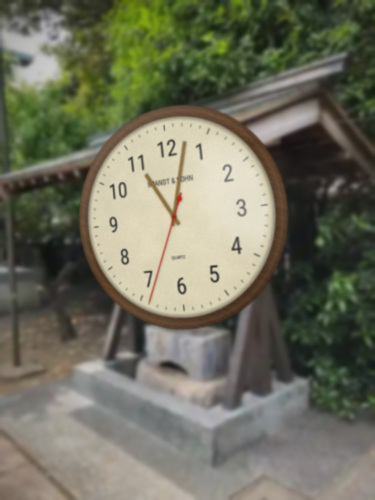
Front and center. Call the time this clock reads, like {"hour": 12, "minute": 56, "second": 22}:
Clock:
{"hour": 11, "minute": 2, "second": 34}
